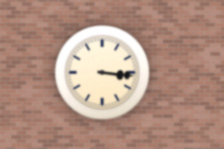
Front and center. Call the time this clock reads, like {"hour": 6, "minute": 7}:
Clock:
{"hour": 3, "minute": 16}
